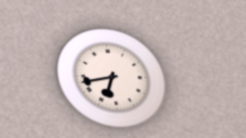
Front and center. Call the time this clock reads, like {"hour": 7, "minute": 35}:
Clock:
{"hour": 6, "minute": 43}
